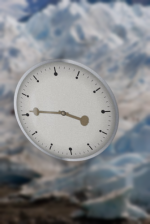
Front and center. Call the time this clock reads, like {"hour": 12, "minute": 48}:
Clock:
{"hour": 3, "minute": 46}
